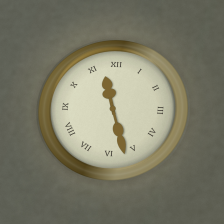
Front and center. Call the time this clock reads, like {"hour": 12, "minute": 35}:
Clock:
{"hour": 11, "minute": 27}
